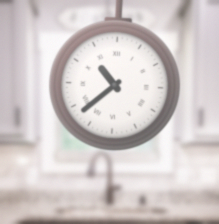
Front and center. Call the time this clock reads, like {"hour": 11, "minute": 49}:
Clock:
{"hour": 10, "minute": 38}
